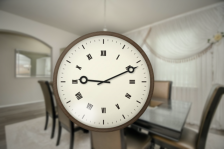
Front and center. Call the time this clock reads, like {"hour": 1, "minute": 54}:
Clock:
{"hour": 9, "minute": 11}
